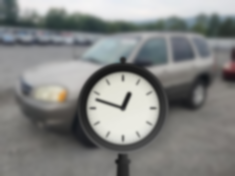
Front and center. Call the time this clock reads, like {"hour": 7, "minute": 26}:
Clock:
{"hour": 12, "minute": 48}
